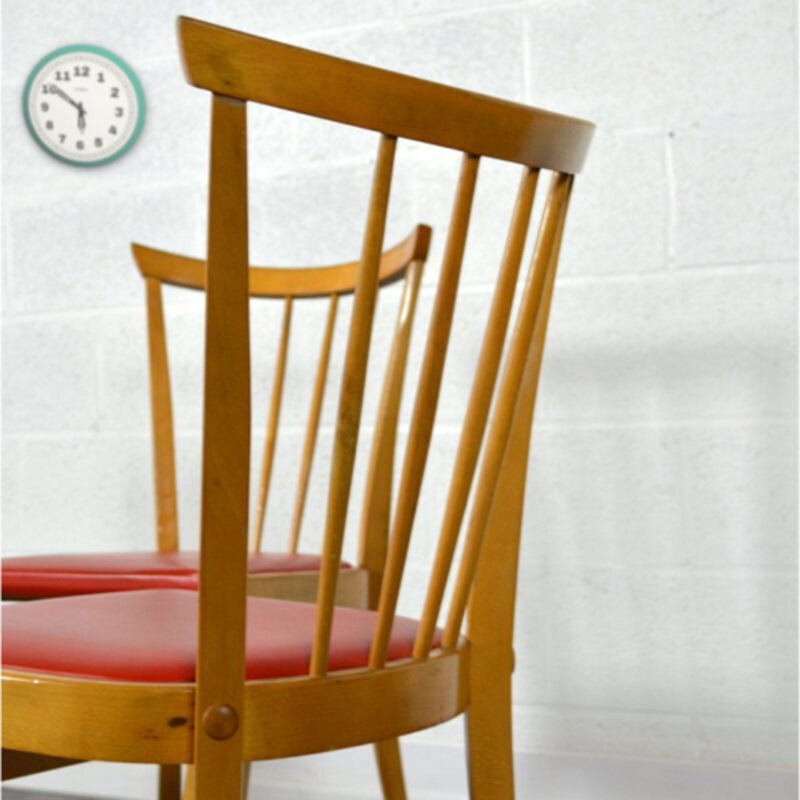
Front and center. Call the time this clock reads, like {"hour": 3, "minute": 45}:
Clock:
{"hour": 5, "minute": 51}
